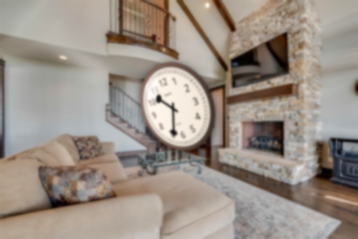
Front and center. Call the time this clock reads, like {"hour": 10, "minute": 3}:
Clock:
{"hour": 10, "minute": 34}
